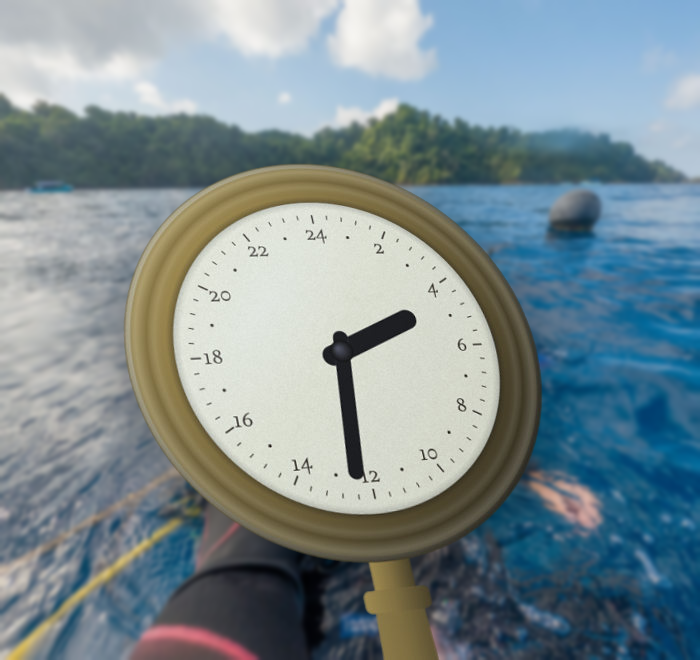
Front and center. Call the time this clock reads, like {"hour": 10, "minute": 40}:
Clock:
{"hour": 4, "minute": 31}
